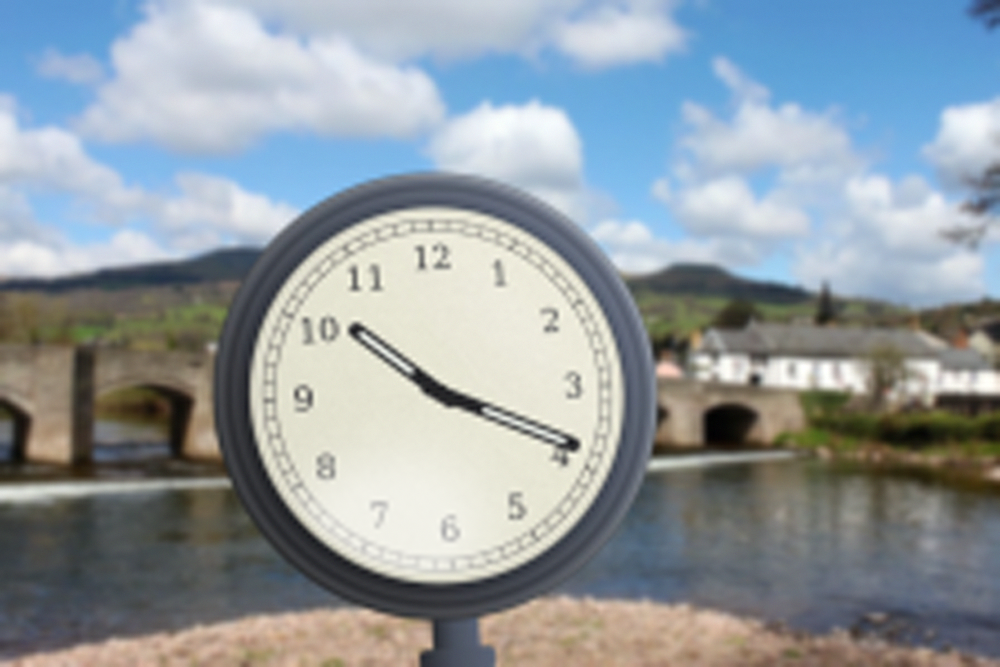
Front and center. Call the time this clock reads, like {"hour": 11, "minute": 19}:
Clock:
{"hour": 10, "minute": 19}
